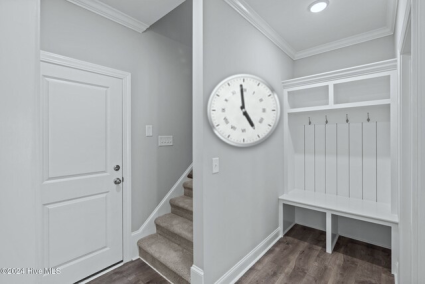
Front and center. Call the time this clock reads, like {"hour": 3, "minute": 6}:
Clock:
{"hour": 4, "minute": 59}
